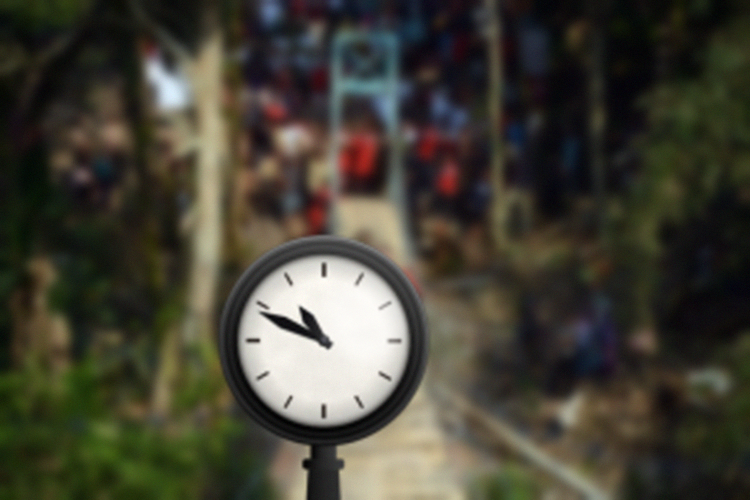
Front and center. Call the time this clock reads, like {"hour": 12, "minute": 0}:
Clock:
{"hour": 10, "minute": 49}
